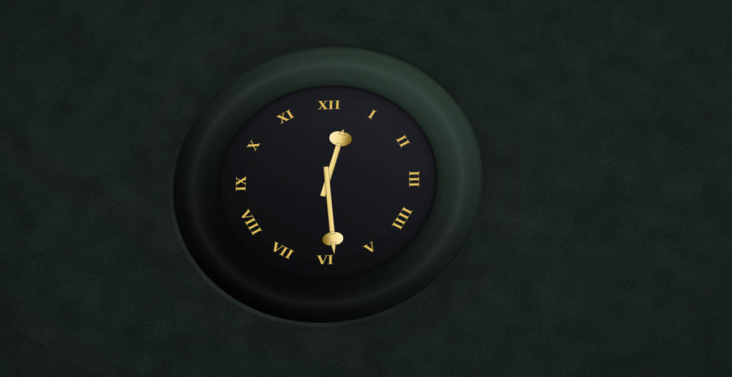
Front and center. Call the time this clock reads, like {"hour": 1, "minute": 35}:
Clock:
{"hour": 12, "minute": 29}
